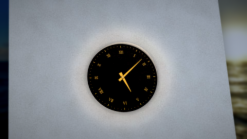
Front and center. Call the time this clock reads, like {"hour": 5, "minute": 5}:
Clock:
{"hour": 5, "minute": 8}
